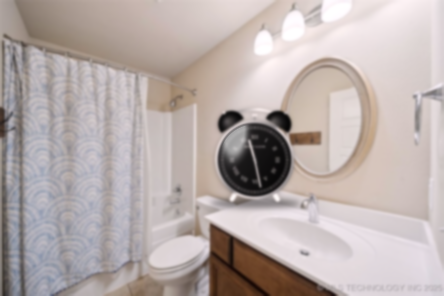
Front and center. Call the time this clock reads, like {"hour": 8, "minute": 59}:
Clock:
{"hour": 11, "minute": 28}
